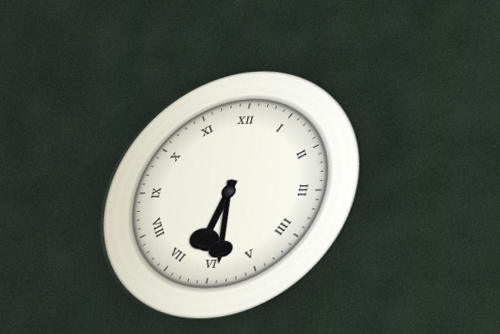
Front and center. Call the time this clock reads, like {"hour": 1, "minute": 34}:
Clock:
{"hour": 6, "minute": 29}
